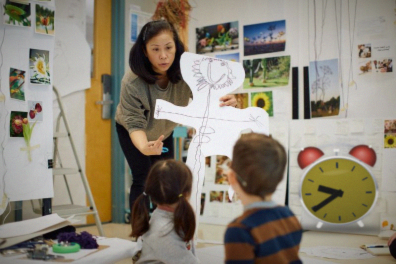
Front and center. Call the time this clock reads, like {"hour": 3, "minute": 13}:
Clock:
{"hour": 9, "minute": 39}
